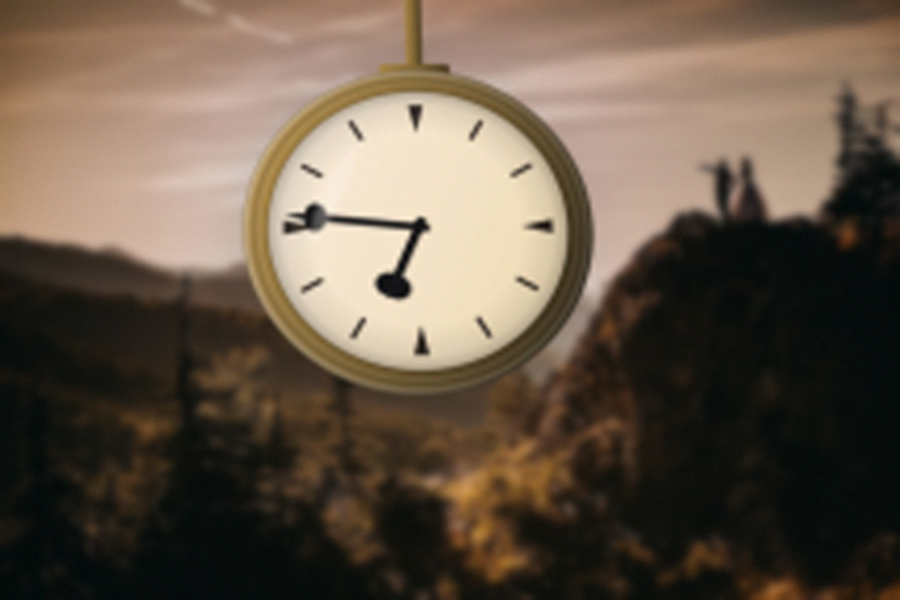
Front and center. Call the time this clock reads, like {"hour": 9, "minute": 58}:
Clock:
{"hour": 6, "minute": 46}
